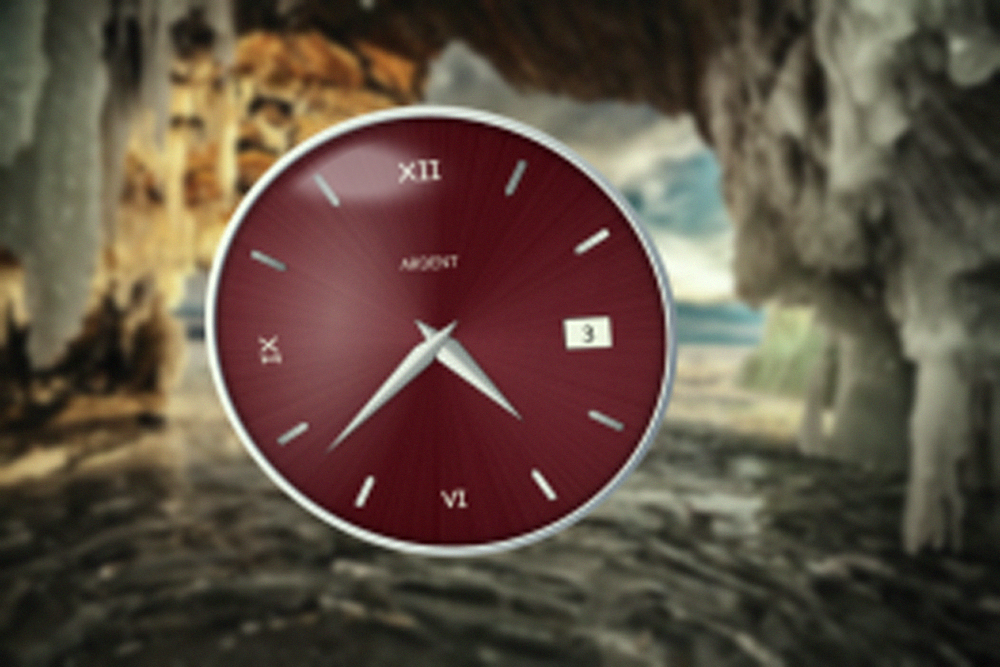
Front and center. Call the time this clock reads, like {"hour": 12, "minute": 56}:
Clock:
{"hour": 4, "minute": 38}
